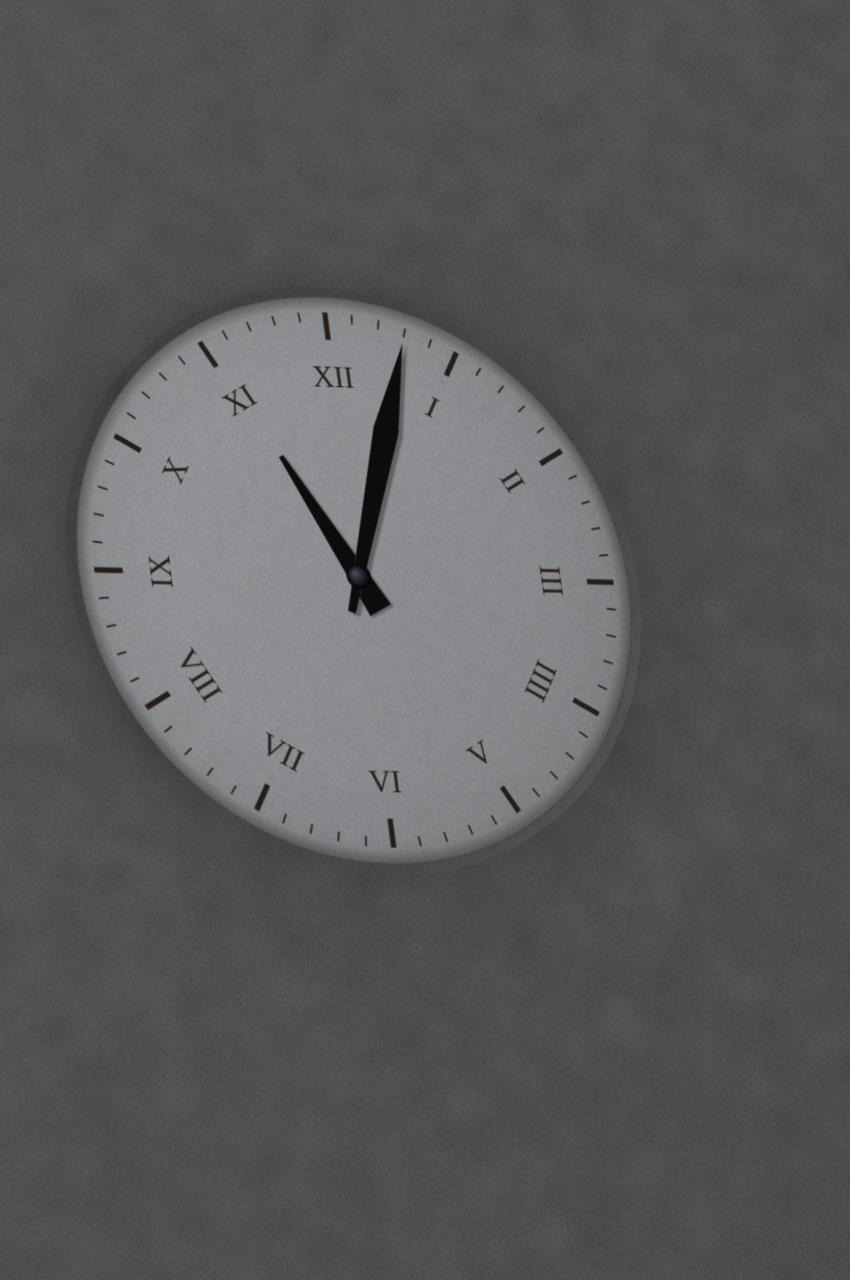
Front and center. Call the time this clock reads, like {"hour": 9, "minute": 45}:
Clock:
{"hour": 11, "minute": 3}
